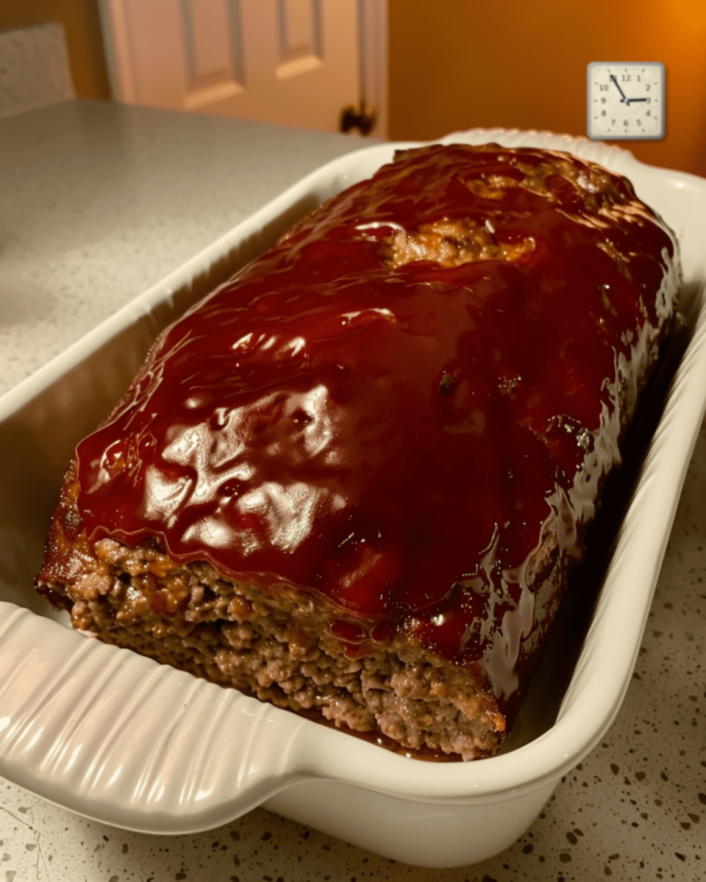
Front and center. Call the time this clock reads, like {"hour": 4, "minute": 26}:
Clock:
{"hour": 2, "minute": 55}
